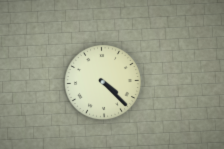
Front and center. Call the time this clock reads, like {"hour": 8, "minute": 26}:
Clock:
{"hour": 4, "minute": 23}
